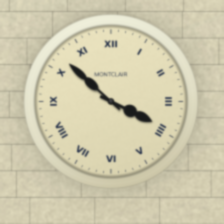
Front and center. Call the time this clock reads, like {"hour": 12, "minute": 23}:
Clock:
{"hour": 3, "minute": 52}
